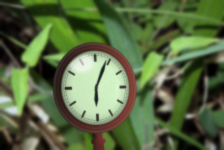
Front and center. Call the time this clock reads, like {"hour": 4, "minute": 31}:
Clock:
{"hour": 6, "minute": 4}
